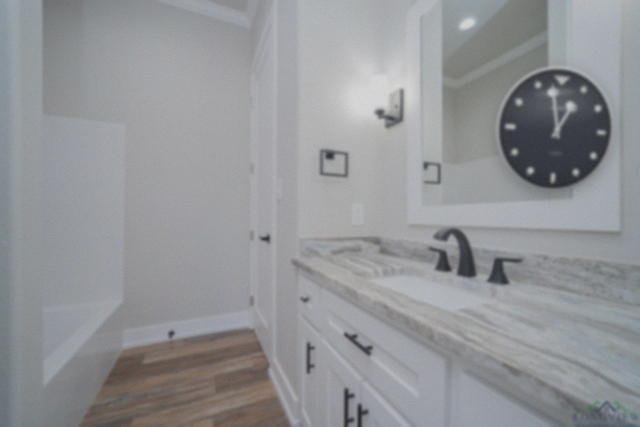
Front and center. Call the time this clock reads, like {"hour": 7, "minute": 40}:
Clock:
{"hour": 12, "minute": 58}
